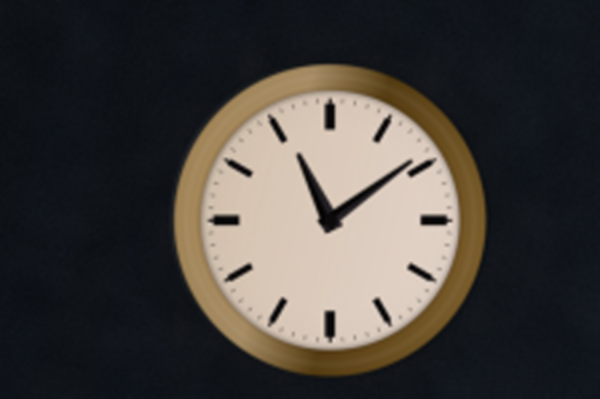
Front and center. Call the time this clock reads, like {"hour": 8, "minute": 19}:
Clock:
{"hour": 11, "minute": 9}
